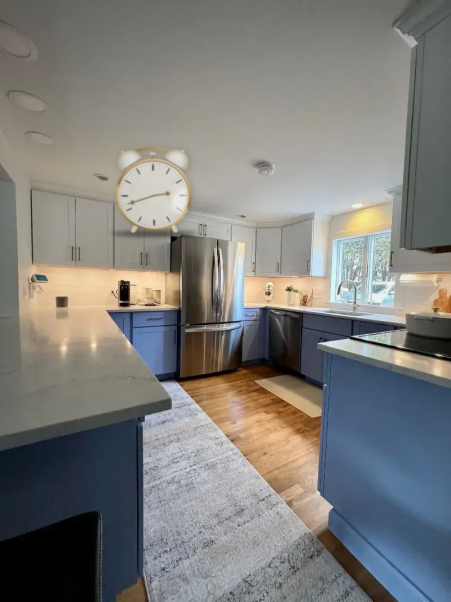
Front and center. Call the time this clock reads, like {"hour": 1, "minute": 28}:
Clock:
{"hour": 2, "minute": 42}
